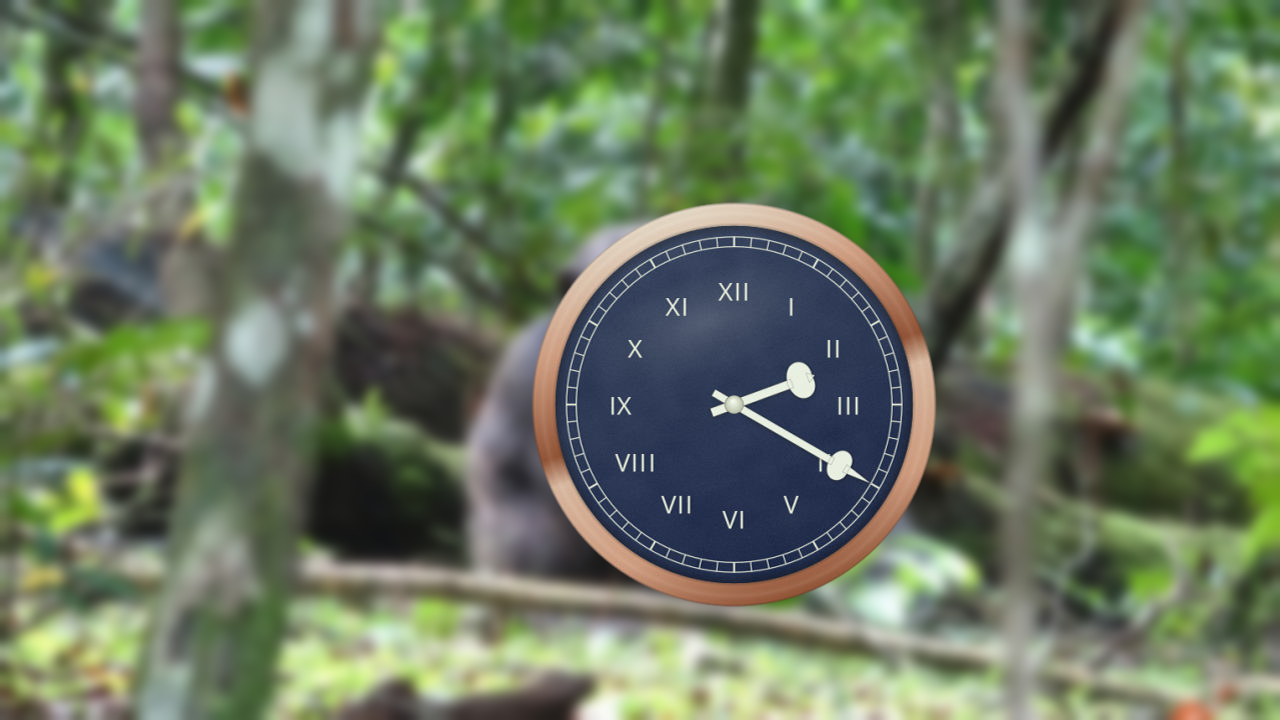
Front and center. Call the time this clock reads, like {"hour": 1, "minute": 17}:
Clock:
{"hour": 2, "minute": 20}
